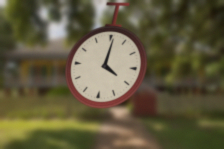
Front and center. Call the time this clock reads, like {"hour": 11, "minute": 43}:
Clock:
{"hour": 4, "minute": 1}
